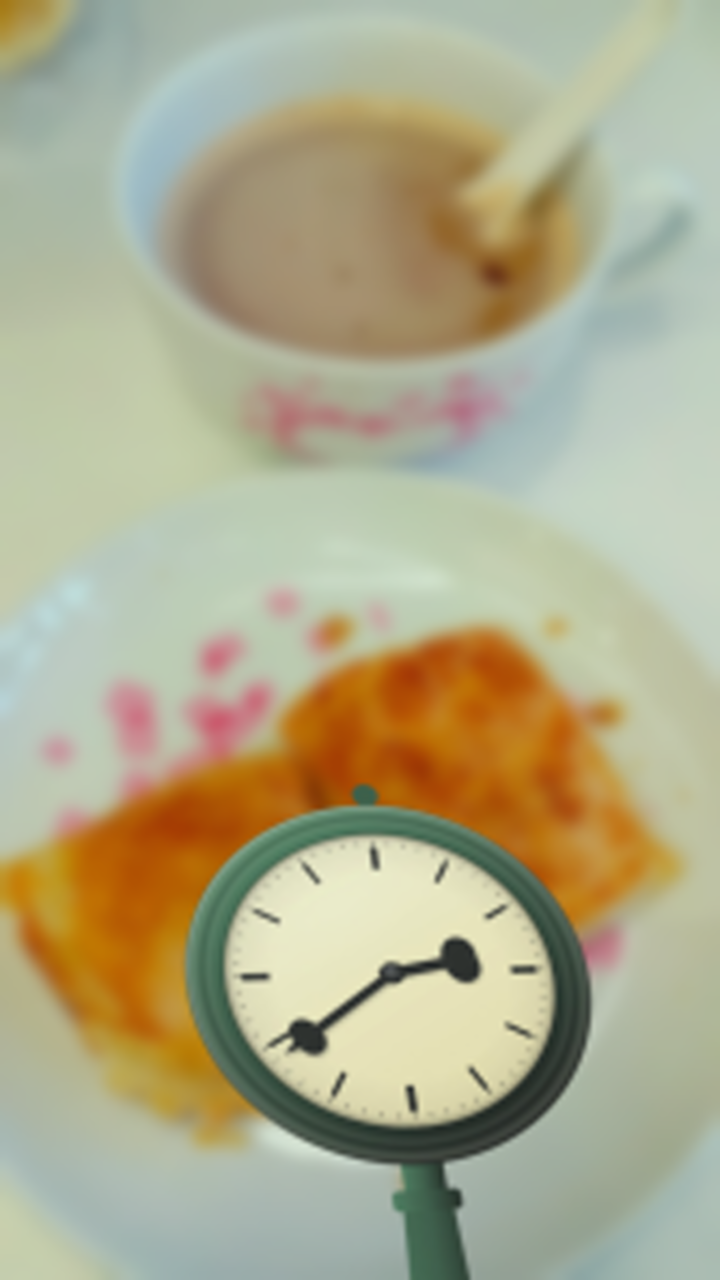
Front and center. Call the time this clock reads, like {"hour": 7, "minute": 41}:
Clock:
{"hour": 2, "minute": 39}
